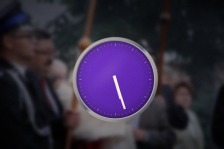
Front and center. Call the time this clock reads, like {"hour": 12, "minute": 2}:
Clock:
{"hour": 5, "minute": 27}
